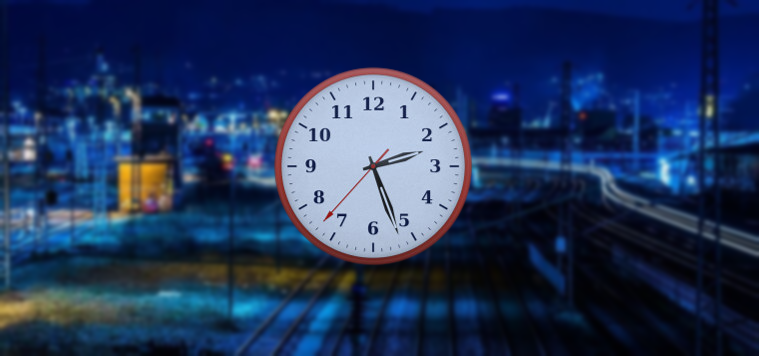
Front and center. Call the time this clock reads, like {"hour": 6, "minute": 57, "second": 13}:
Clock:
{"hour": 2, "minute": 26, "second": 37}
